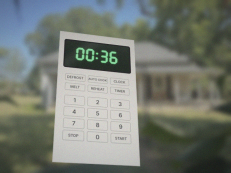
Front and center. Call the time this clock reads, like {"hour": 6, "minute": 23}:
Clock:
{"hour": 0, "minute": 36}
